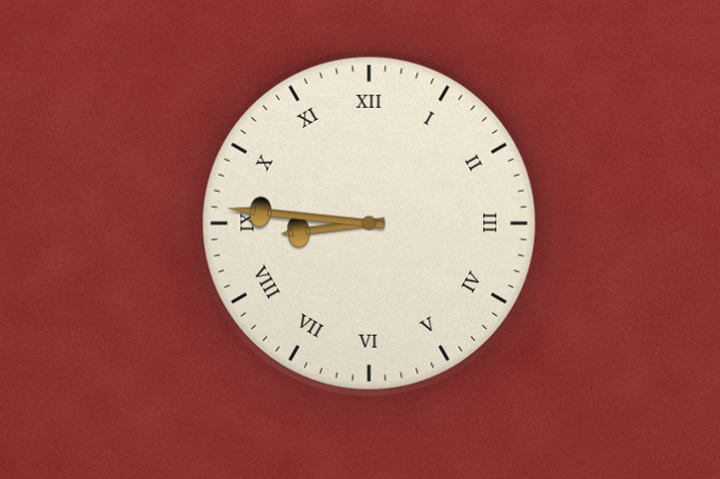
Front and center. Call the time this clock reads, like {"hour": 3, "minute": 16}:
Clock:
{"hour": 8, "minute": 46}
